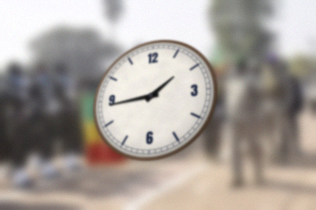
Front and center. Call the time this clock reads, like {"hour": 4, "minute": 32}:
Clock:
{"hour": 1, "minute": 44}
